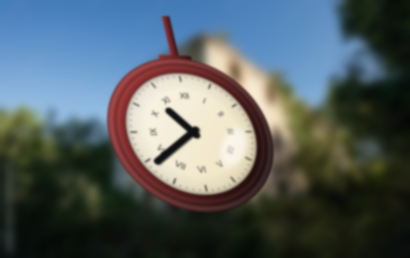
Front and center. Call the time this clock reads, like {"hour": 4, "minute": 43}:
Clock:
{"hour": 10, "minute": 39}
